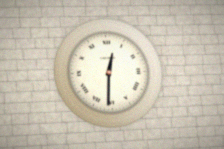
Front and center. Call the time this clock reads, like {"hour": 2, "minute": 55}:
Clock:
{"hour": 12, "minute": 31}
